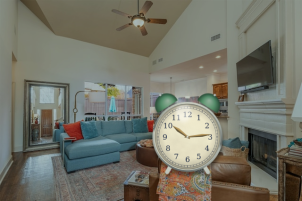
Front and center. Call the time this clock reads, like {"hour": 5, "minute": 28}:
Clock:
{"hour": 10, "minute": 14}
